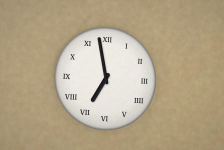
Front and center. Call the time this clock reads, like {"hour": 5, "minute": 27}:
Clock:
{"hour": 6, "minute": 58}
